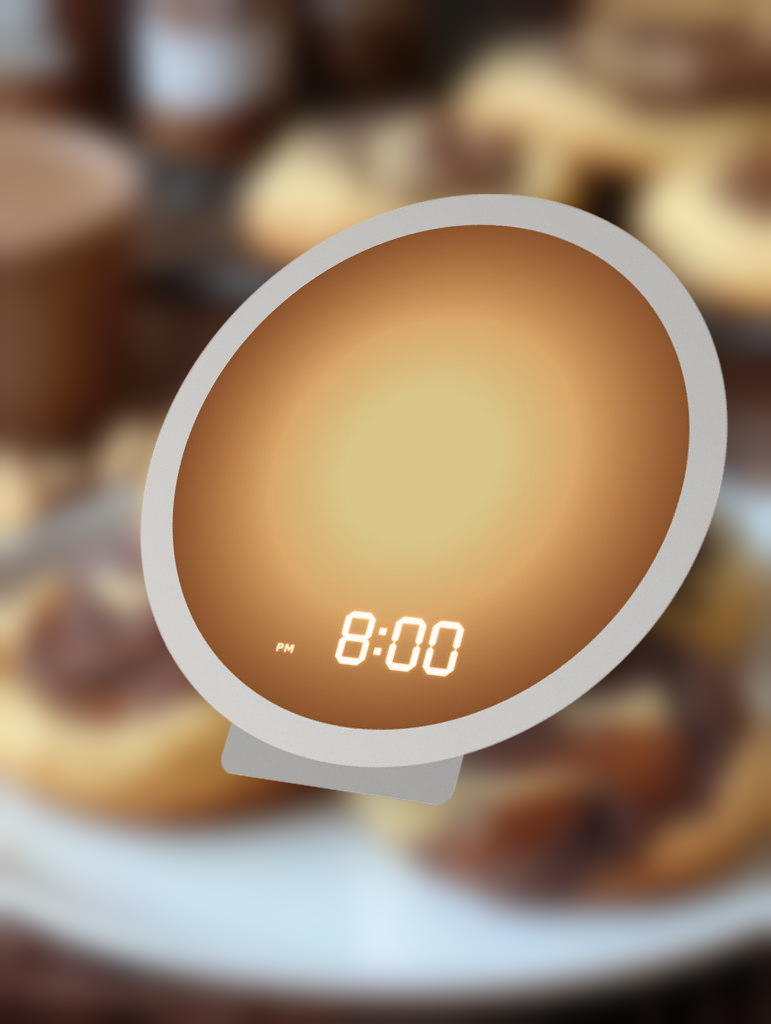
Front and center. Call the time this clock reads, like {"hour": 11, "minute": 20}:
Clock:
{"hour": 8, "minute": 0}
